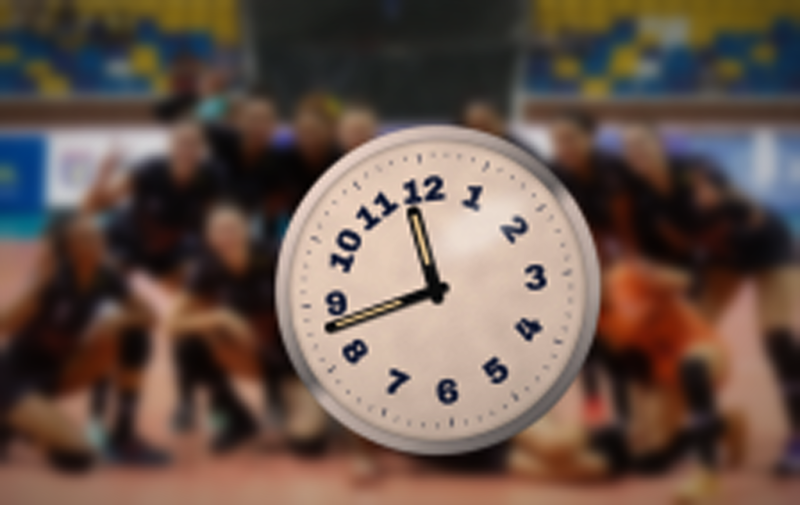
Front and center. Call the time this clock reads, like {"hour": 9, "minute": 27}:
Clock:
{"hour": 11, "minute": 43}
